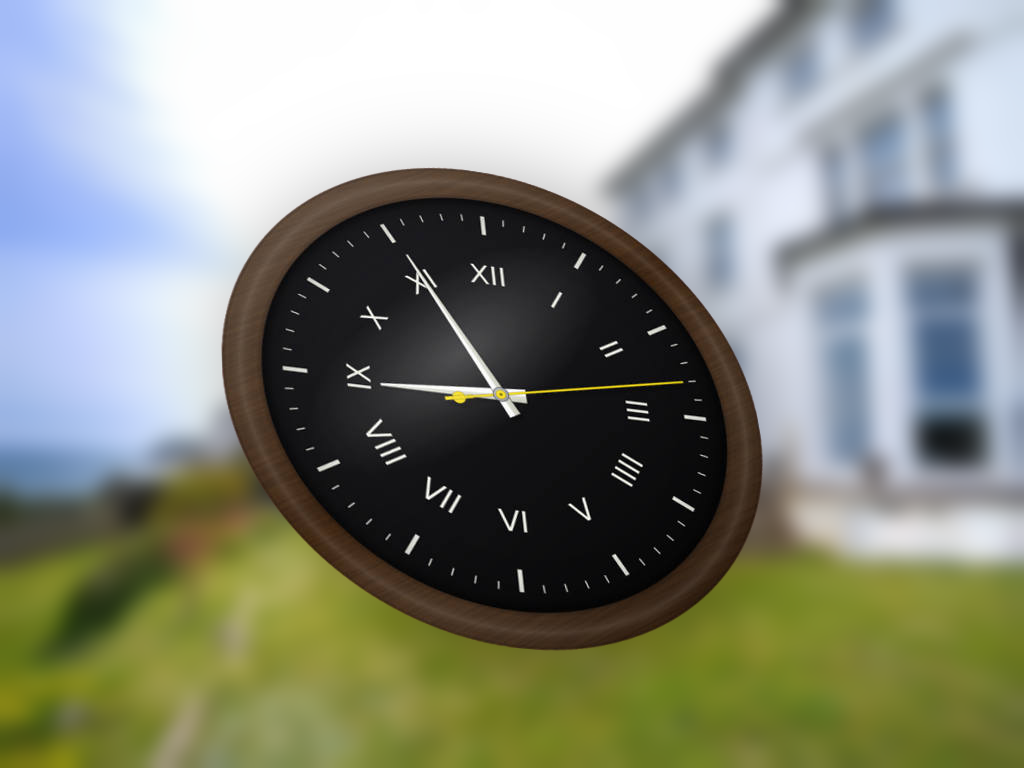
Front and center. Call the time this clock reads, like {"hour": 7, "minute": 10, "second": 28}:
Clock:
{"hour": 8, "minute": 55, "second": 13}
